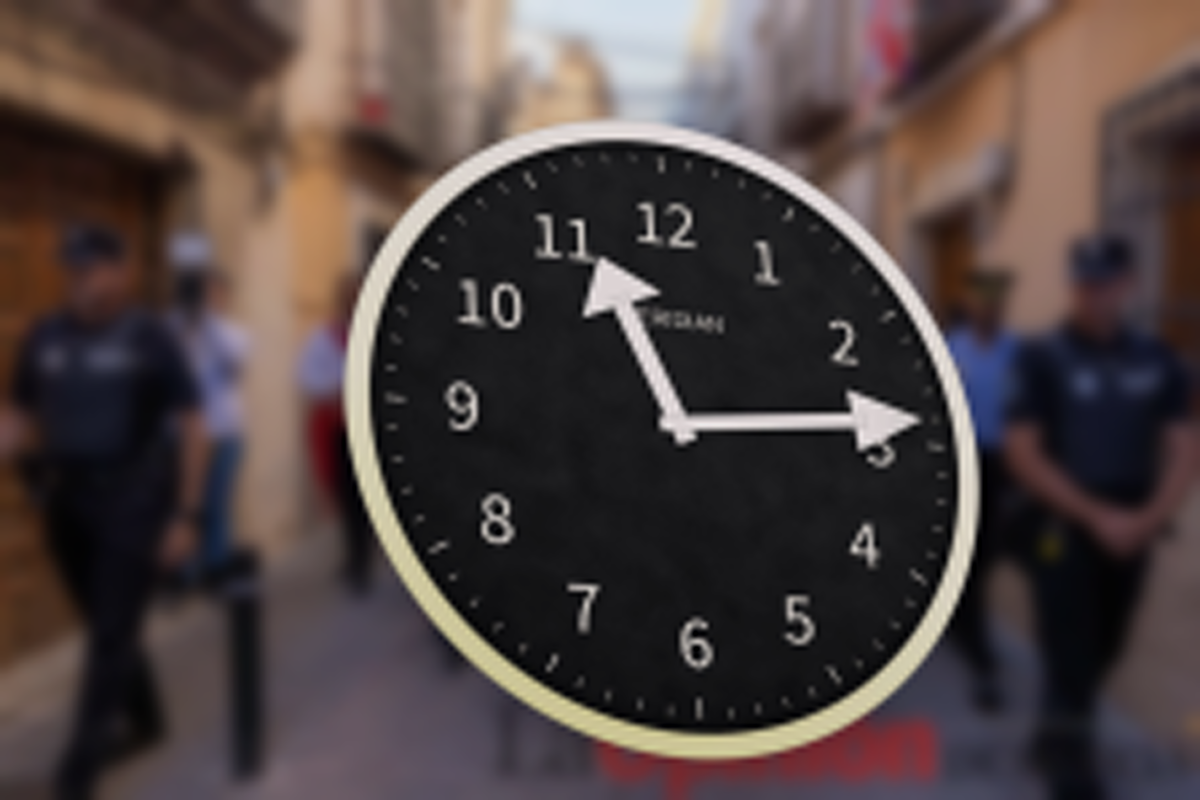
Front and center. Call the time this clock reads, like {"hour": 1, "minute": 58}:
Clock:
{"hour": 11, "minute": 14}
